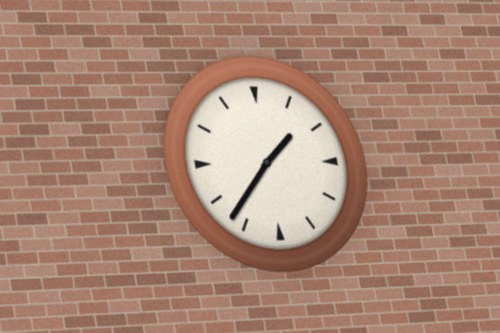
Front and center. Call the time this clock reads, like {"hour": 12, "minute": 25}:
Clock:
{"hour": 1, "minute": 37}
